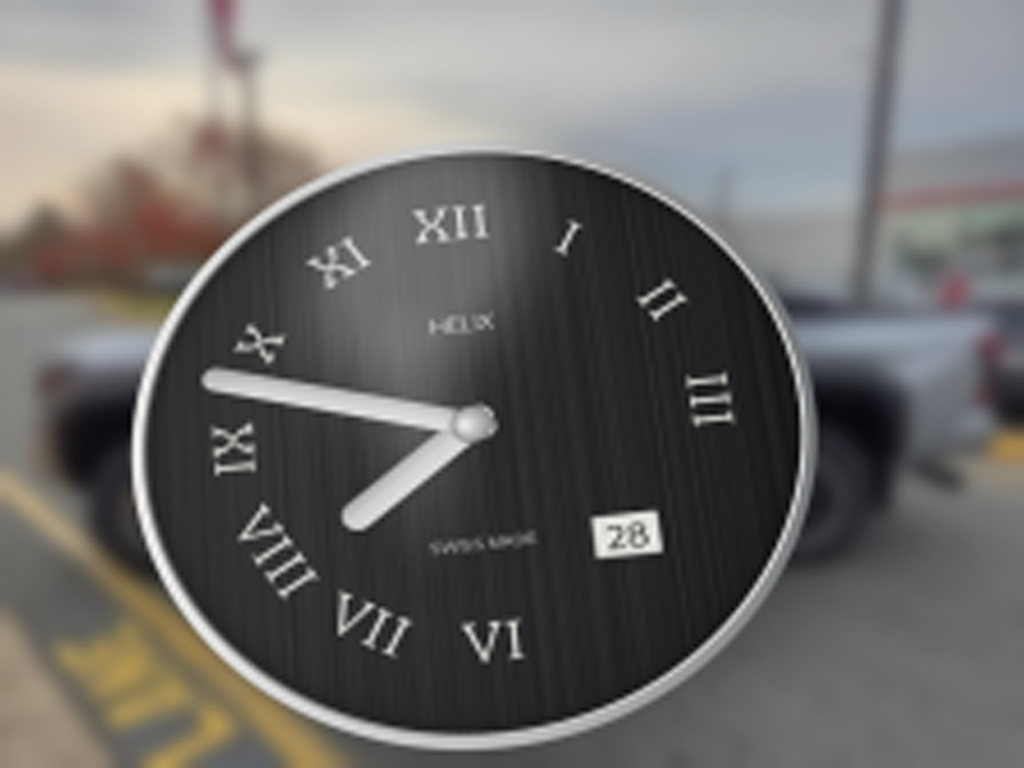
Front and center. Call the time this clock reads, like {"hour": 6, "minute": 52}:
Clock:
{"hour": 7, "minute": 48}
